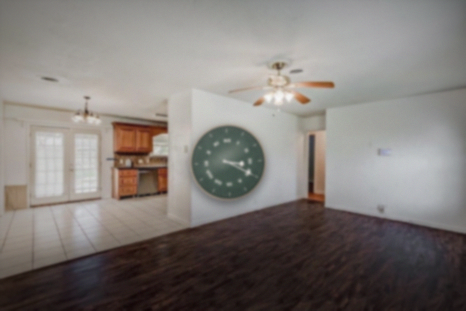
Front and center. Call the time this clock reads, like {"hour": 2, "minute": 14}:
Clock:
{"hour": 3, "minute": 20}
